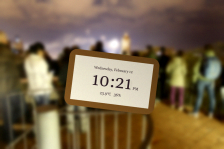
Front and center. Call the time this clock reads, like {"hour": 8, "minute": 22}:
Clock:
{"hour": 10, "minute": 21}
